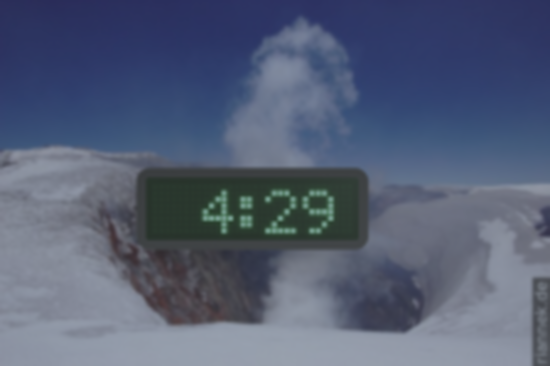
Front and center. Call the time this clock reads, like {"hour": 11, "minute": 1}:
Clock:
{"hour": 4, "minute": 29}
